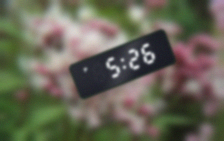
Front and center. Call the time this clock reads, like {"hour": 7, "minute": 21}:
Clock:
{"hour": 5, "minute": 26}
